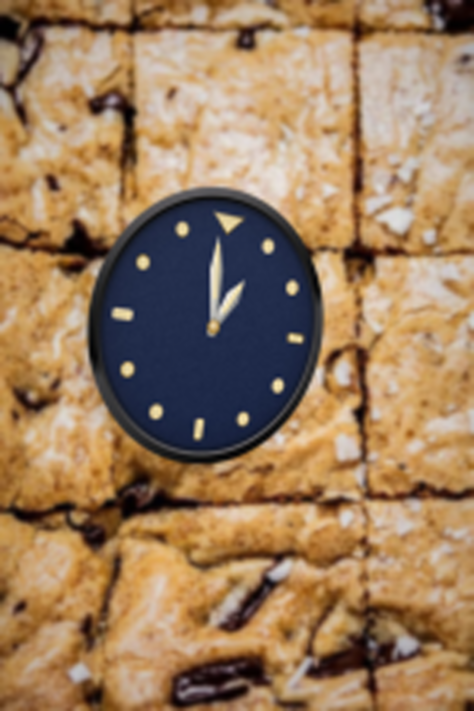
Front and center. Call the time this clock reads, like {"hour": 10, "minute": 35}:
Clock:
{"hour": 12, "minute": 59}
